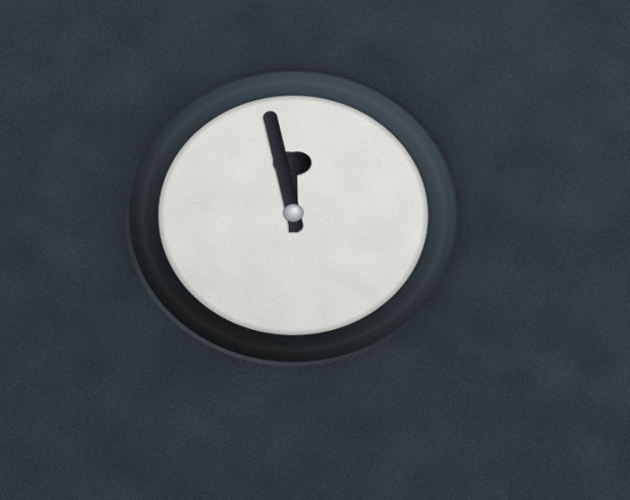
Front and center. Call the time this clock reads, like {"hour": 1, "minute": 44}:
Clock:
{"hour": 11, "minute": 58}
